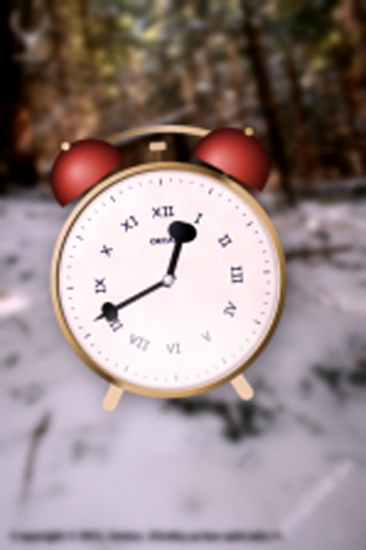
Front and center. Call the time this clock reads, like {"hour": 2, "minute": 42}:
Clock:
{"hour": 12, "minute": 41}
